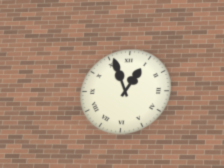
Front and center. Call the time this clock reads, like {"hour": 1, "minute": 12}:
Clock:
{"hour": 12, "minute": 56}
